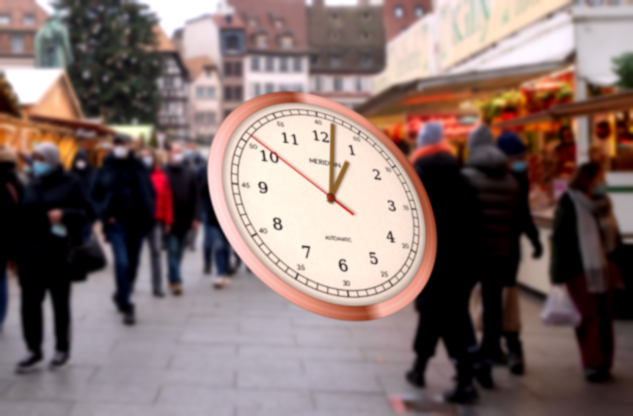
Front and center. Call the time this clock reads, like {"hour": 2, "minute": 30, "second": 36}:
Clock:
{"hour": 1, "minute": 1, "second": 51}
